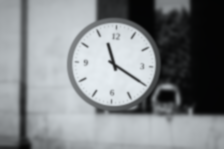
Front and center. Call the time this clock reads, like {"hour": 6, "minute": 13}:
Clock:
{"hour": 11, "minute": 20}
